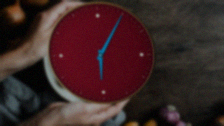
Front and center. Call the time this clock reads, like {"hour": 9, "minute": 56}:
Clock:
{"hour": 6, "minute": 5}
